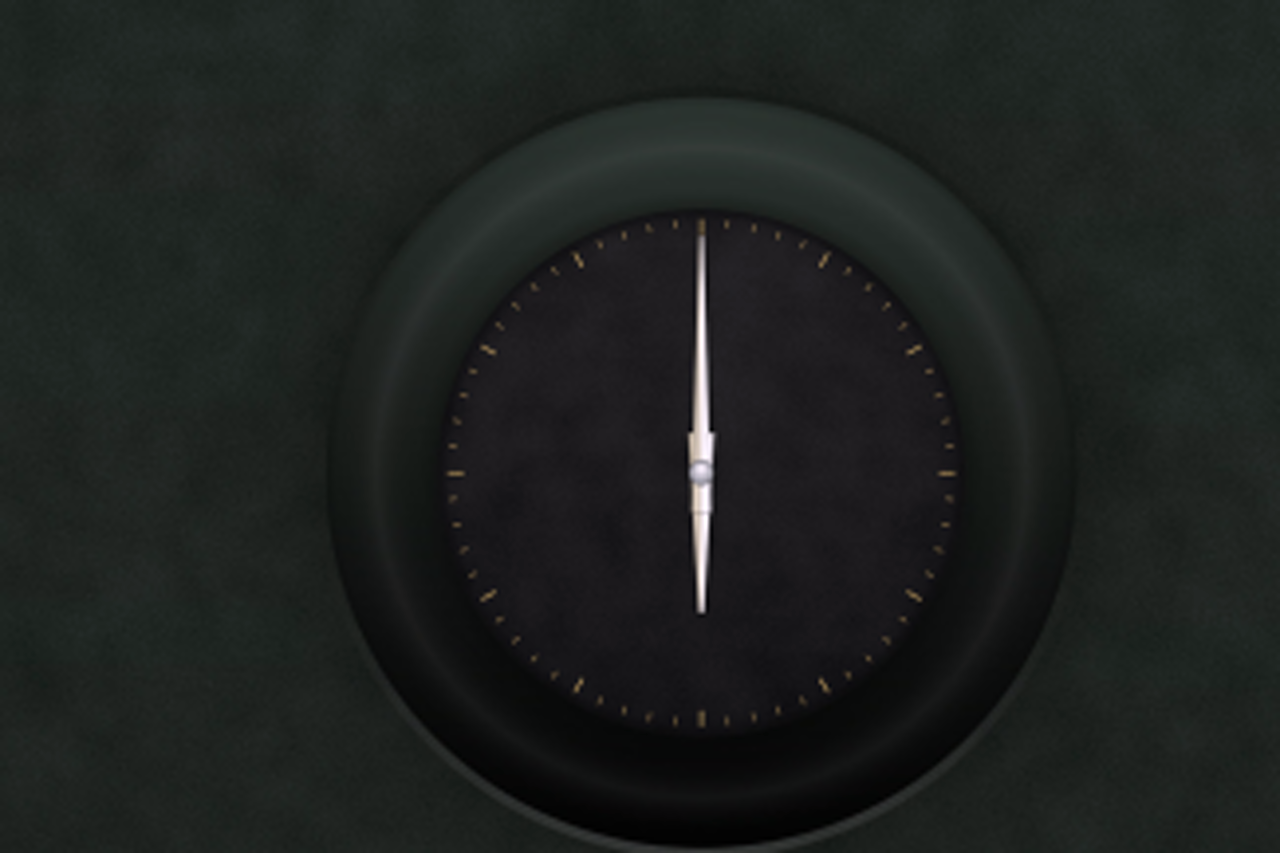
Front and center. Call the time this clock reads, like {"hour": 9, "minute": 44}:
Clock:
{"hour": 6, "minute": 0}
